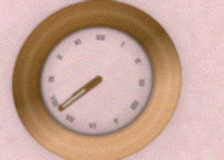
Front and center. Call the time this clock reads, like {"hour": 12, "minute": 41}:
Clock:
{"hour": 7, "minute": 38}
